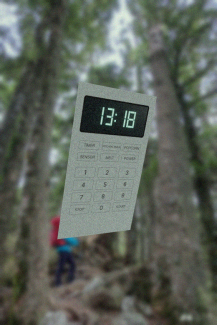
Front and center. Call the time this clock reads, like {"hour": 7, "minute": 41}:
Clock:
{"hour": 13, "minute": 18}
